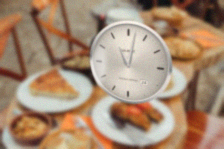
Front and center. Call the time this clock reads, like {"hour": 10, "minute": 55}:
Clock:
{"hour": 11, "minute": 2}
